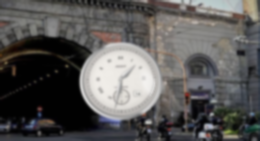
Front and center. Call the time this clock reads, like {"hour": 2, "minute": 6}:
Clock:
{"hour": 1, "minute": 32}
